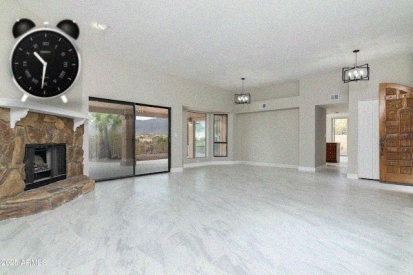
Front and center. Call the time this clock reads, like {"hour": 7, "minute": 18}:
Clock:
{"hour": 10, "minute": 31}
